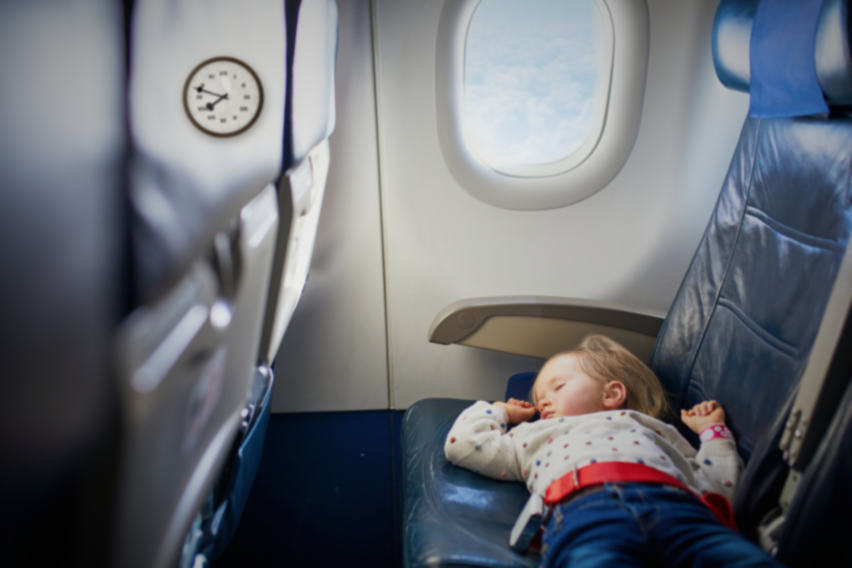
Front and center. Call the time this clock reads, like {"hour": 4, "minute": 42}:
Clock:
{"hour": 7, "minute": 48}
